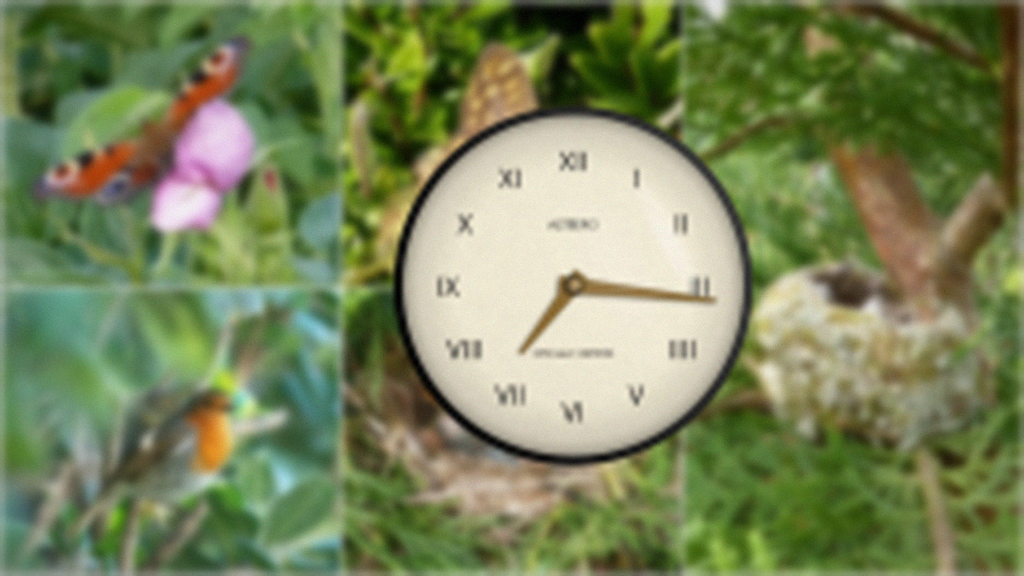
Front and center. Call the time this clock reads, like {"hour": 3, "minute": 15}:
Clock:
{"hour": 7, "minute": 16}
